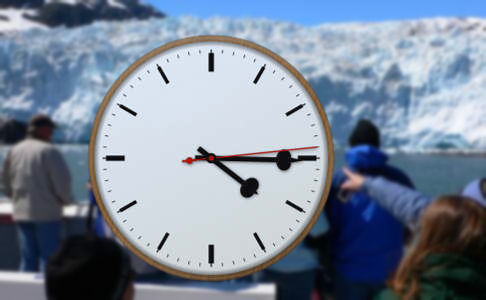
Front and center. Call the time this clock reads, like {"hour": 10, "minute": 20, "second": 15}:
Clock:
{"hour": 4, "minute": 15, "second": 14}
